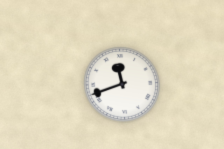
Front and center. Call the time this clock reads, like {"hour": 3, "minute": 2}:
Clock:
{"hour": 11, "minute": 42}
